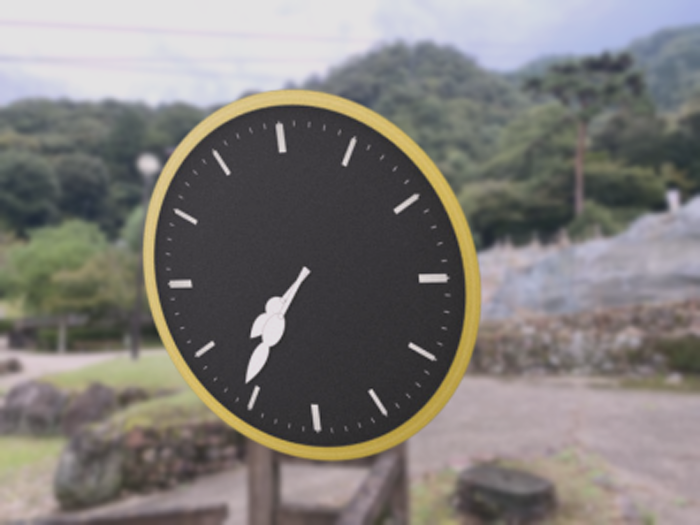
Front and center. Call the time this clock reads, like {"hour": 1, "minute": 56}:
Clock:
{"hour": 7, "minute": 36}
